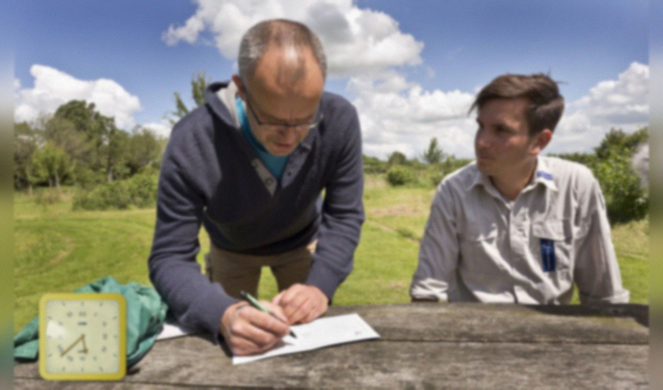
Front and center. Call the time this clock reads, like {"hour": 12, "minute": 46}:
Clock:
{"hour": 5, "minute": 38}
